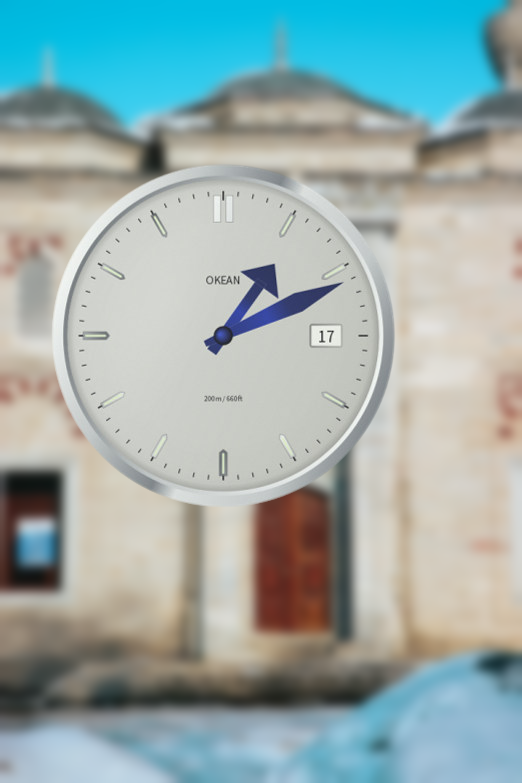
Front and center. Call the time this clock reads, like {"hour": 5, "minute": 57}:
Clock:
{"hour": 1, "minute": 11}
